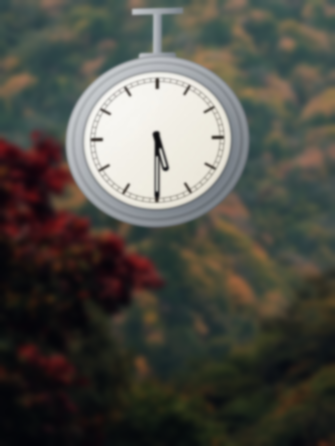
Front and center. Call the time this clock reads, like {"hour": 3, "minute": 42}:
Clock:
{"hour": 5, "minute": 30}
